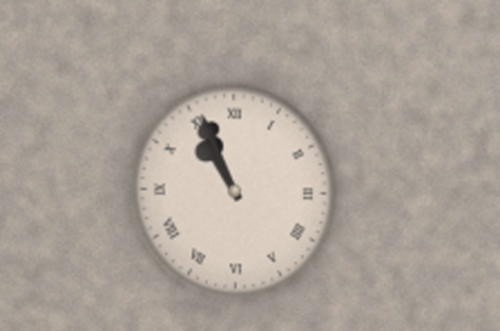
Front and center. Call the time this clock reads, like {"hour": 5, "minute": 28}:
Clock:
{"hour": 10, "minute": 56}
